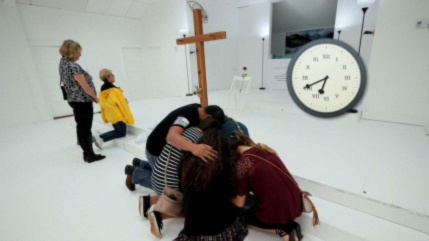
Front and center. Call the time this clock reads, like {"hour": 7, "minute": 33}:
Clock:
{"hour": 6, "minute": 41}
